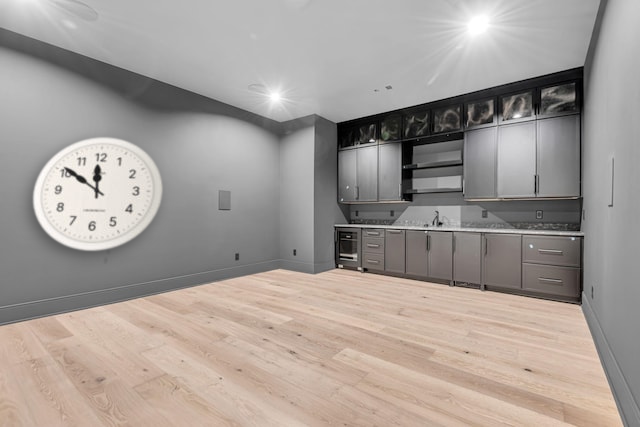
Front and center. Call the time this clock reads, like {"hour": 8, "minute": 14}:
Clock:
{"hour": 11, "minute": 51}
